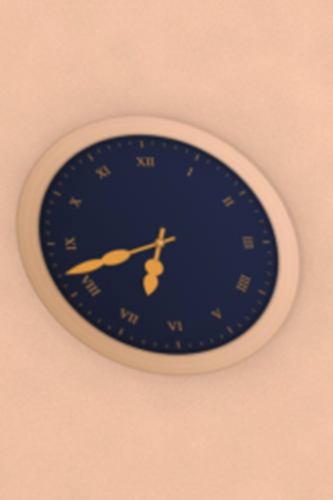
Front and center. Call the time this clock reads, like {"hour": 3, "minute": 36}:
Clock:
{"hour": 6, "minute": 42}
